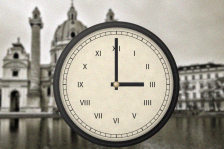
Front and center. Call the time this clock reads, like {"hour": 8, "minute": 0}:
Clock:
{"hour": 3, "minute": 0}
